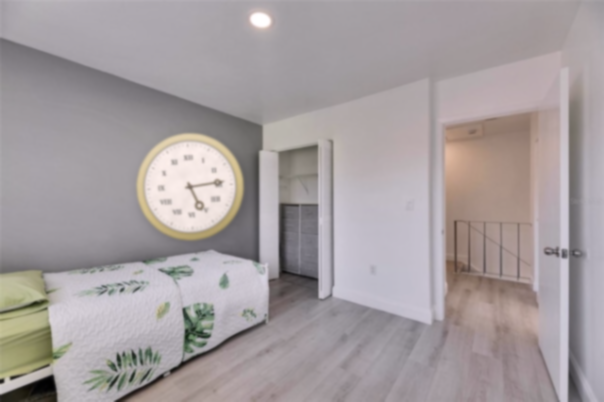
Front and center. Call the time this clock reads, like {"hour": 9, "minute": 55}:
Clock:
{"hour": 5, "minute": 14}
